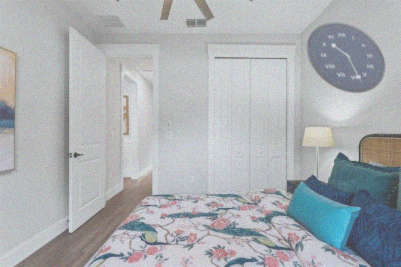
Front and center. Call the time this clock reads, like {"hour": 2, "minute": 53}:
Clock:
{"hour": 10, "minute": 28}
